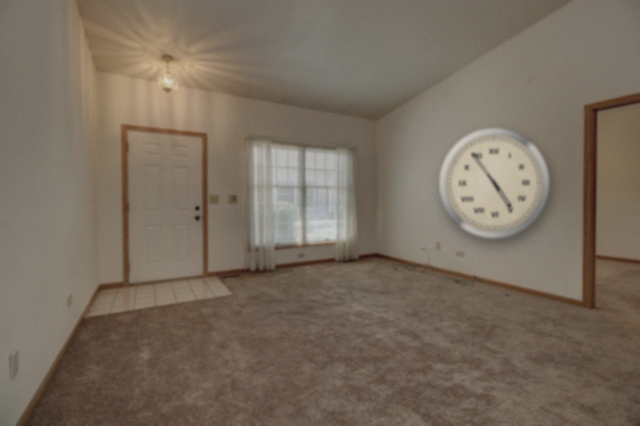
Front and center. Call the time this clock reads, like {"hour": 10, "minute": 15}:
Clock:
{"hour": 4, "minute": 54}
